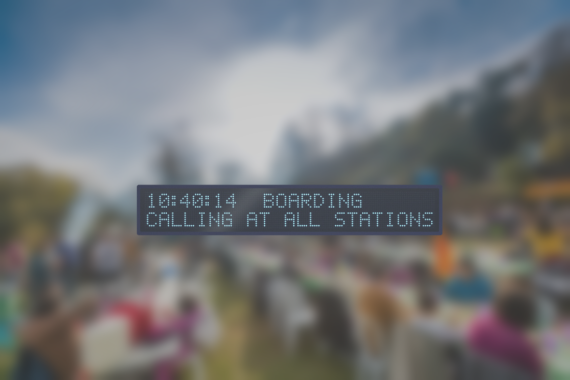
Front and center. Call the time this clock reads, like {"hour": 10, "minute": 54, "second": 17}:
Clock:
{"hour": 10, "minute": 40, "second": 14}
